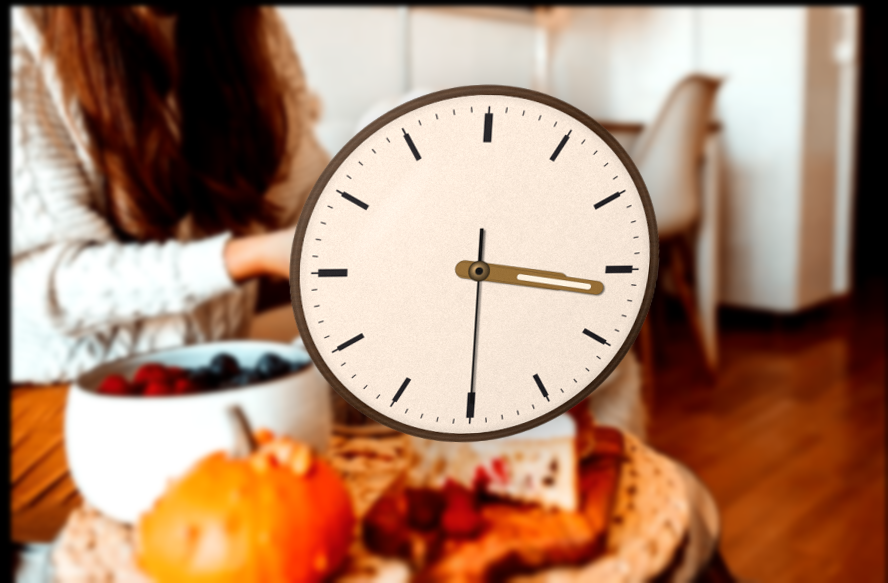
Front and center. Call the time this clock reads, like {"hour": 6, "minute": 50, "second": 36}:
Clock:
{"hour": 3, "minute": 16, "second": 30}
